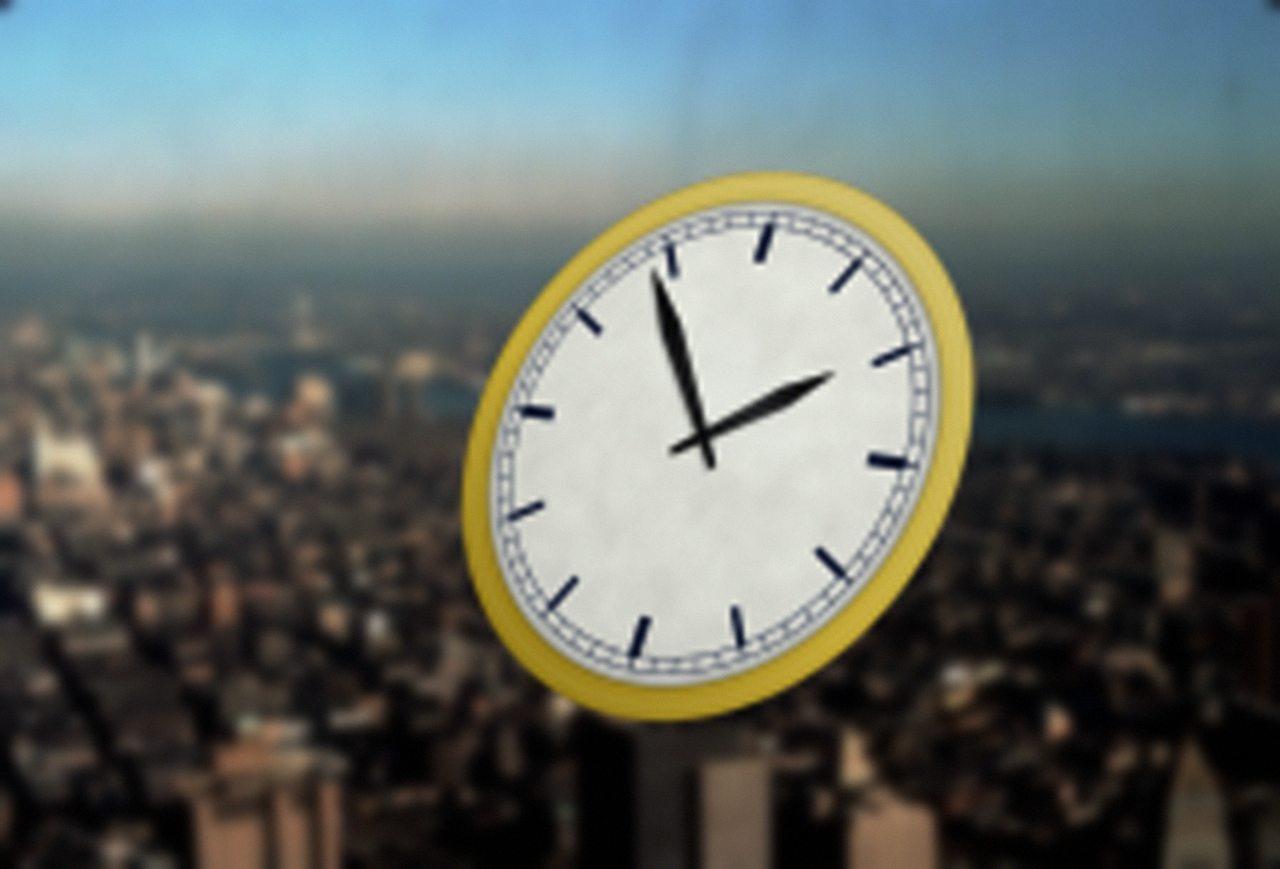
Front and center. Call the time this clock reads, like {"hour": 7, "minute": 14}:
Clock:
{"hour": 1, "minute": 54}
